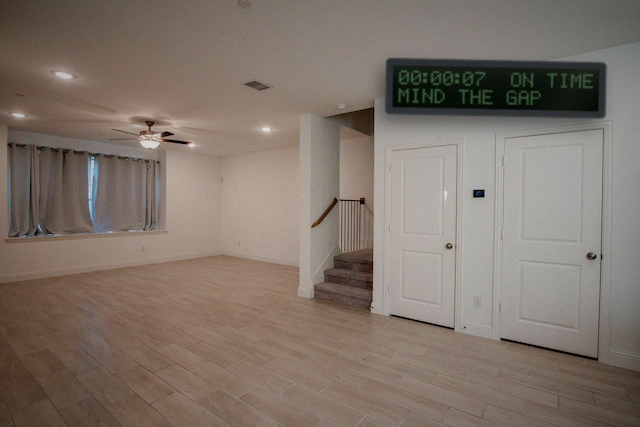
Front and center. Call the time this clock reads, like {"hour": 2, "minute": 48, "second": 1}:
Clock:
{"hour": 0, "minute": 0, "second": 7}
